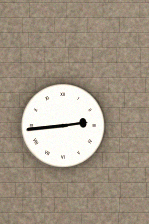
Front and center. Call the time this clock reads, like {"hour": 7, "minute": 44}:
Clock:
{"hour": 2, "minute": 44}
